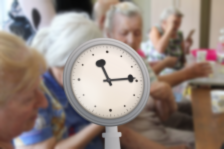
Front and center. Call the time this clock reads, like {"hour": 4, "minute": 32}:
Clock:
{"hour": 11, "minute": 14}
